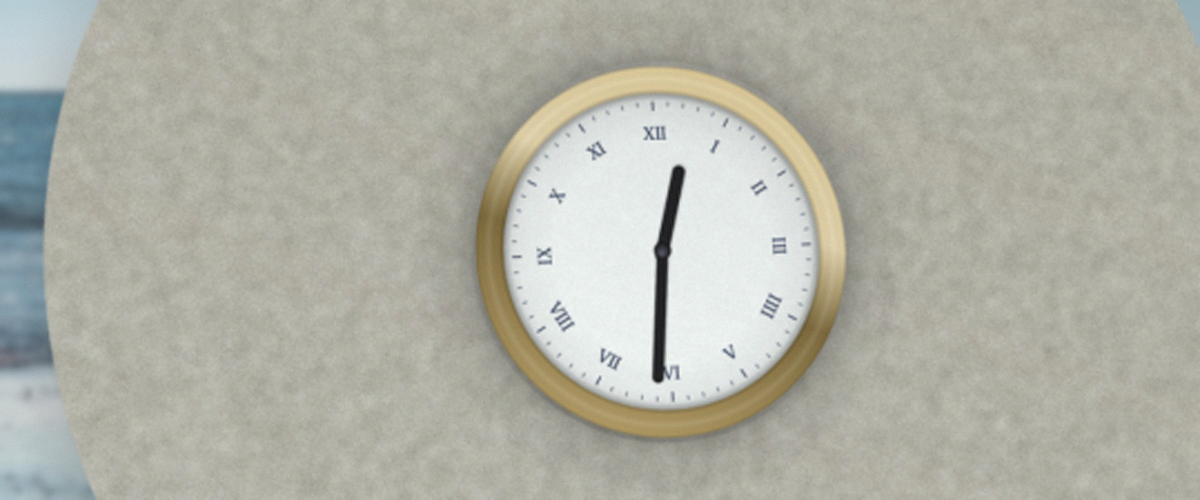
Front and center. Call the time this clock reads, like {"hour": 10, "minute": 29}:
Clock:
{"hour": 12, "minute": 31}
